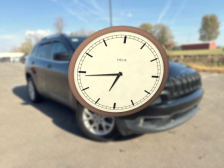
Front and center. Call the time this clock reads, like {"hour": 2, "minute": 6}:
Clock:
{"hour": 6, "minute": 44}
